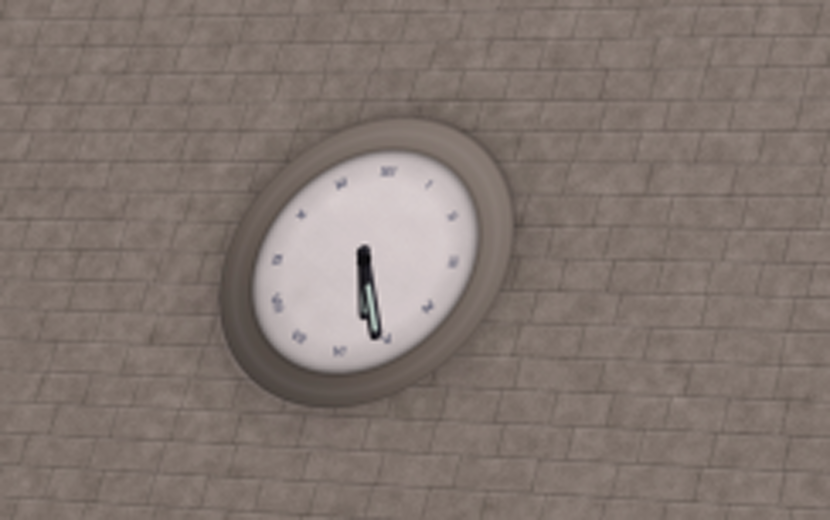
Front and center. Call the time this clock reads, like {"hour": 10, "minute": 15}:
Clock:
{"hour": 5, "minute": 26}
